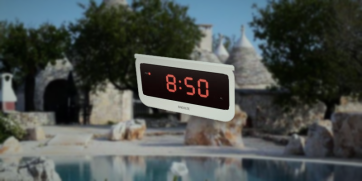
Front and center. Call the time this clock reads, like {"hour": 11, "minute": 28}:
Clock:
{"hour": 8, "minute": 50}
